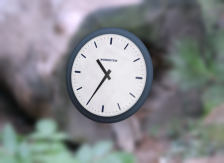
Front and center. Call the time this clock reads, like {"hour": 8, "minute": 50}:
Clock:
{"hour": 10, "minute": 35}
